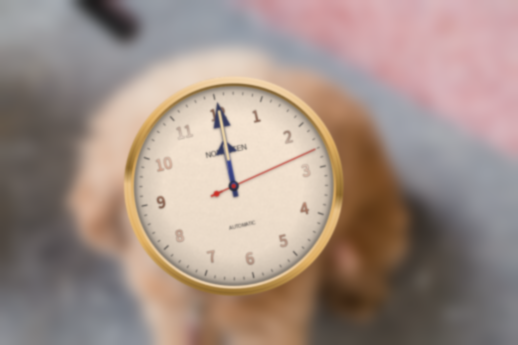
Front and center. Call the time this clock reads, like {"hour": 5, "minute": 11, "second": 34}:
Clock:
{"hour": 12, "minute": 0, "second": 13}
